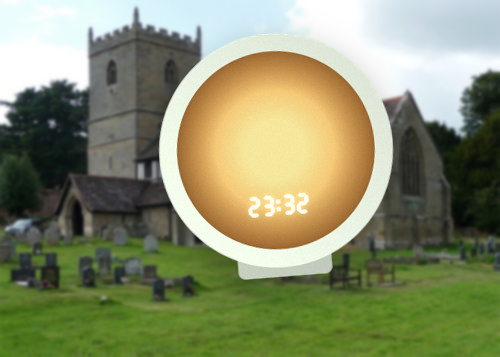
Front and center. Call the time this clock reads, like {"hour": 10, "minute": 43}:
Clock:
{"hour": 23, "minute": 32}
